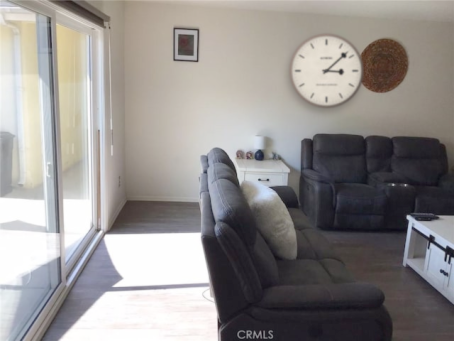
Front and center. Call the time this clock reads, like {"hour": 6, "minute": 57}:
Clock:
{"hour": 3, "minute": 8}
